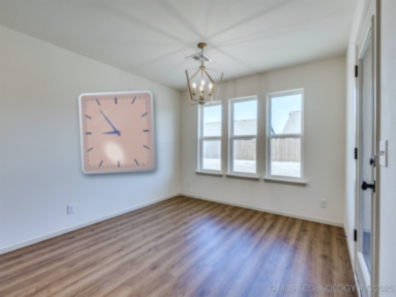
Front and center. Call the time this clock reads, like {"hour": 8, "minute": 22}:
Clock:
{"hour": 8, "minute": 54}
